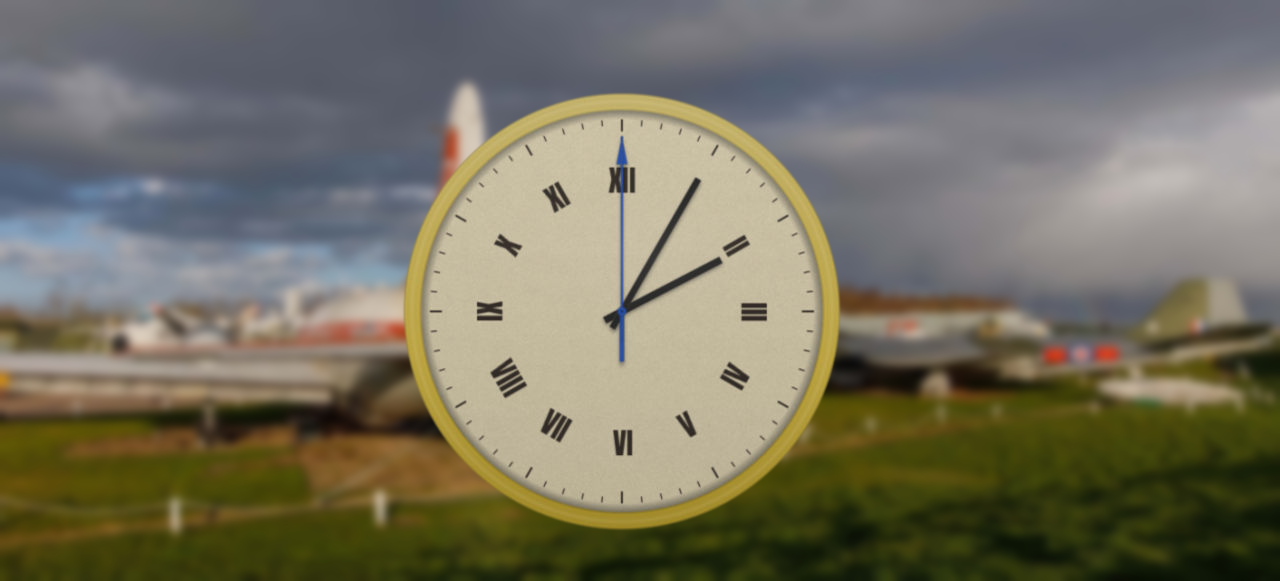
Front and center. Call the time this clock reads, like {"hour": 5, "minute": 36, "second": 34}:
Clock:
{"hour": 2, "minute": 5, "second": 0}
